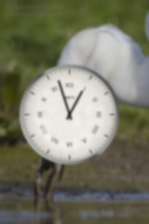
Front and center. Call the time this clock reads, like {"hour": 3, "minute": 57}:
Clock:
{"hour": 12, "minute": 57}
